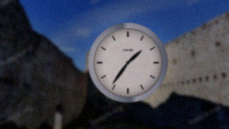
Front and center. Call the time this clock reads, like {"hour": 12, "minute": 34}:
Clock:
{"hour": 1, "minute": 36}
